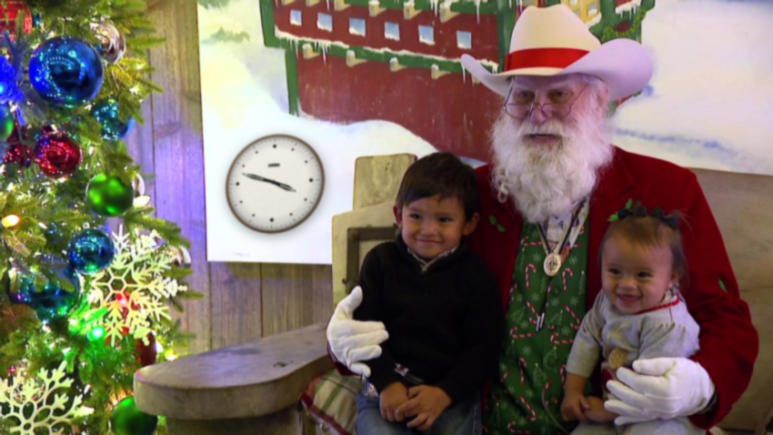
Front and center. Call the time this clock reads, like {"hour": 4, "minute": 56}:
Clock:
{"hour": 3, "minute": 48}
